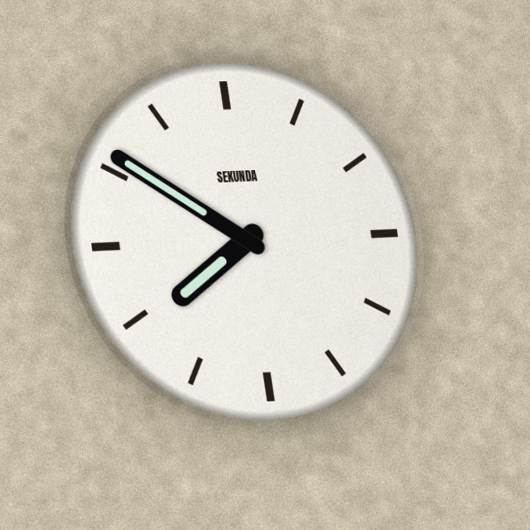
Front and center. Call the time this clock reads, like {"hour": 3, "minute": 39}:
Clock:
{"hour": 7, "minute": 51}
